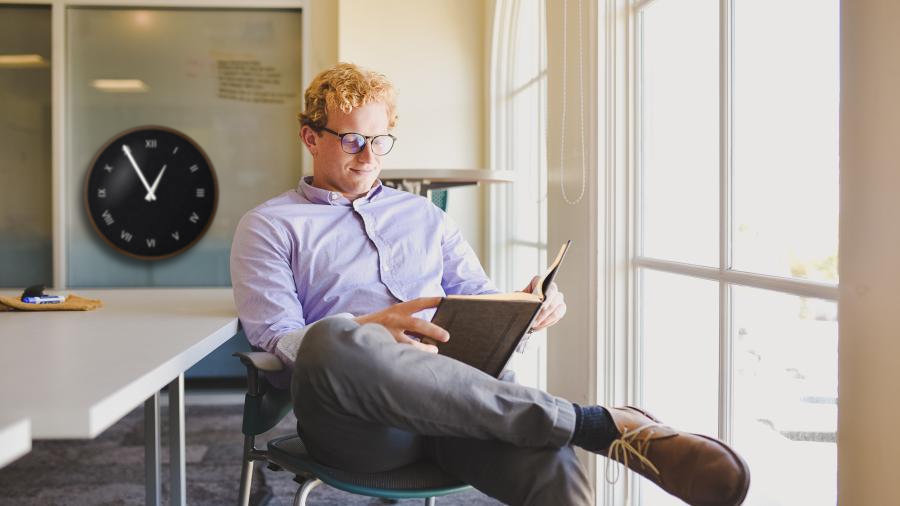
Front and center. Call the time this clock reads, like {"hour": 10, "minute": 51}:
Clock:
{"hour": 12, "minute": 55}
